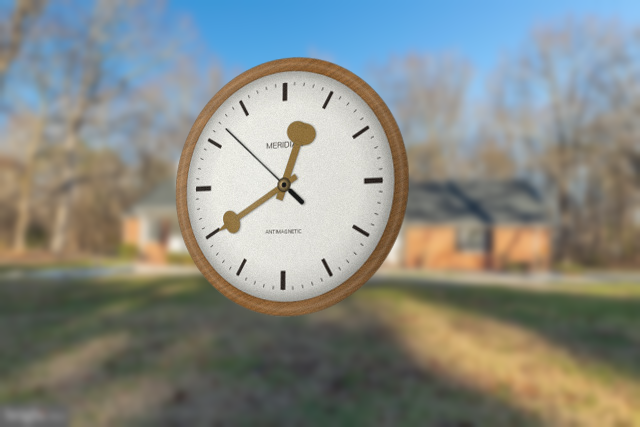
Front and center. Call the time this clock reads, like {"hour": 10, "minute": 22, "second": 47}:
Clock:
{"hour": 12, "minute": 39, "second": 52}
